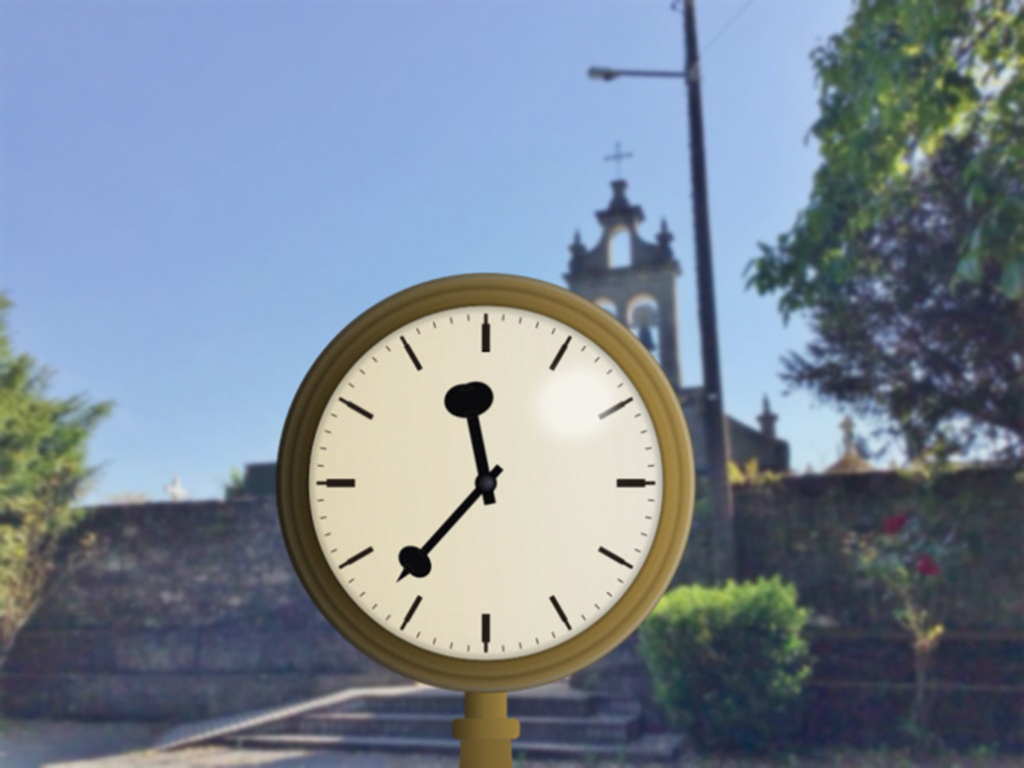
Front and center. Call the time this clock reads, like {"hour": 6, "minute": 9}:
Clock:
{"hour": 11, "minute": 37}
